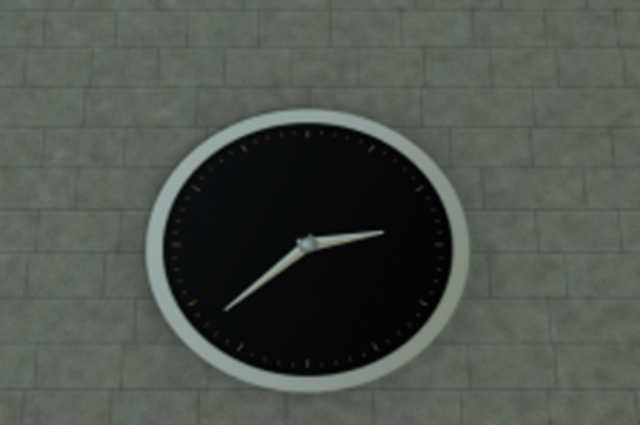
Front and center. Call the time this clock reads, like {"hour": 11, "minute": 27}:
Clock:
{"hour": 2, "minute": 38}
